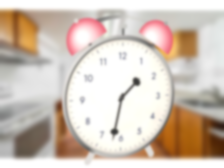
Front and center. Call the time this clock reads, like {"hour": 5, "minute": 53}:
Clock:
{"hour": 1, "minute": 32}
